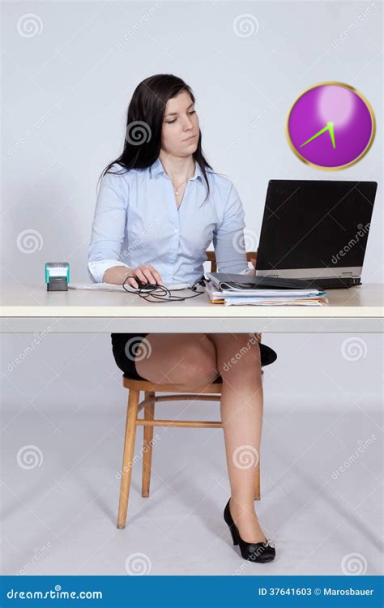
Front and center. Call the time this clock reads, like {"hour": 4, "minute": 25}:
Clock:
{"hour": 5, "minute": 39}
